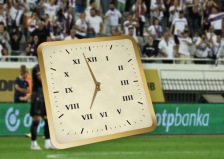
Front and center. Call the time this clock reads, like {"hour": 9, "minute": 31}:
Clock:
{"hour": 6, "minute": 58}
